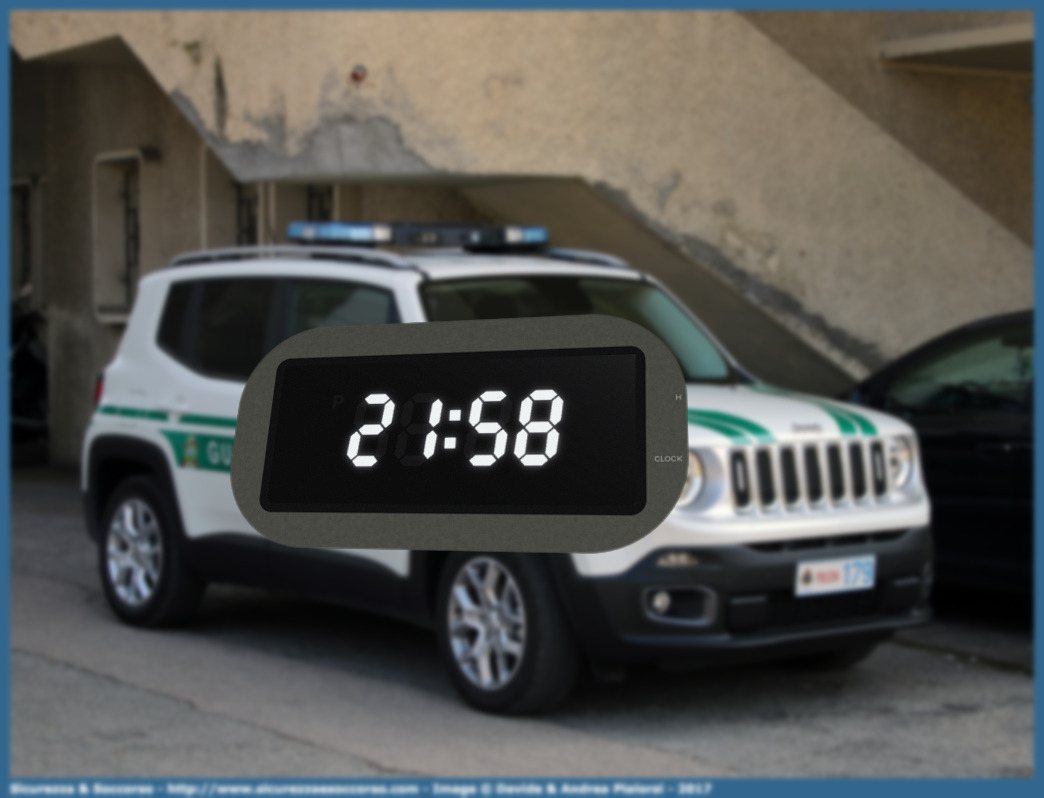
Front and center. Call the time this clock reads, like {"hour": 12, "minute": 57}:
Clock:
{"hour": 21, "minute": 58}
